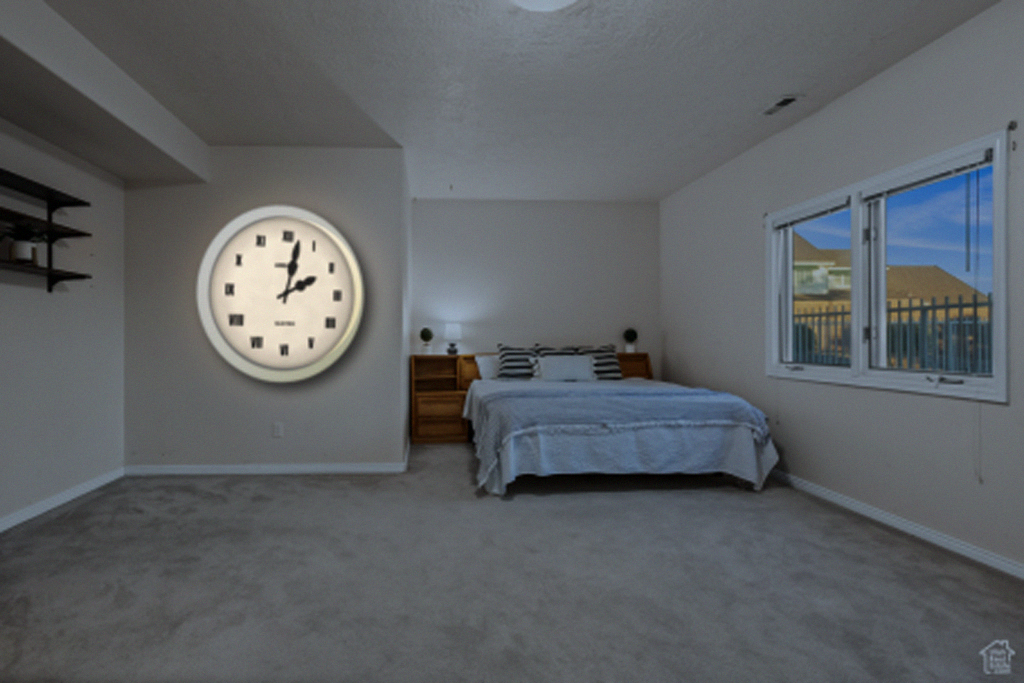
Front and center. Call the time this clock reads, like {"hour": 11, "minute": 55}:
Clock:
{"hour": 2, "minute": 2}
